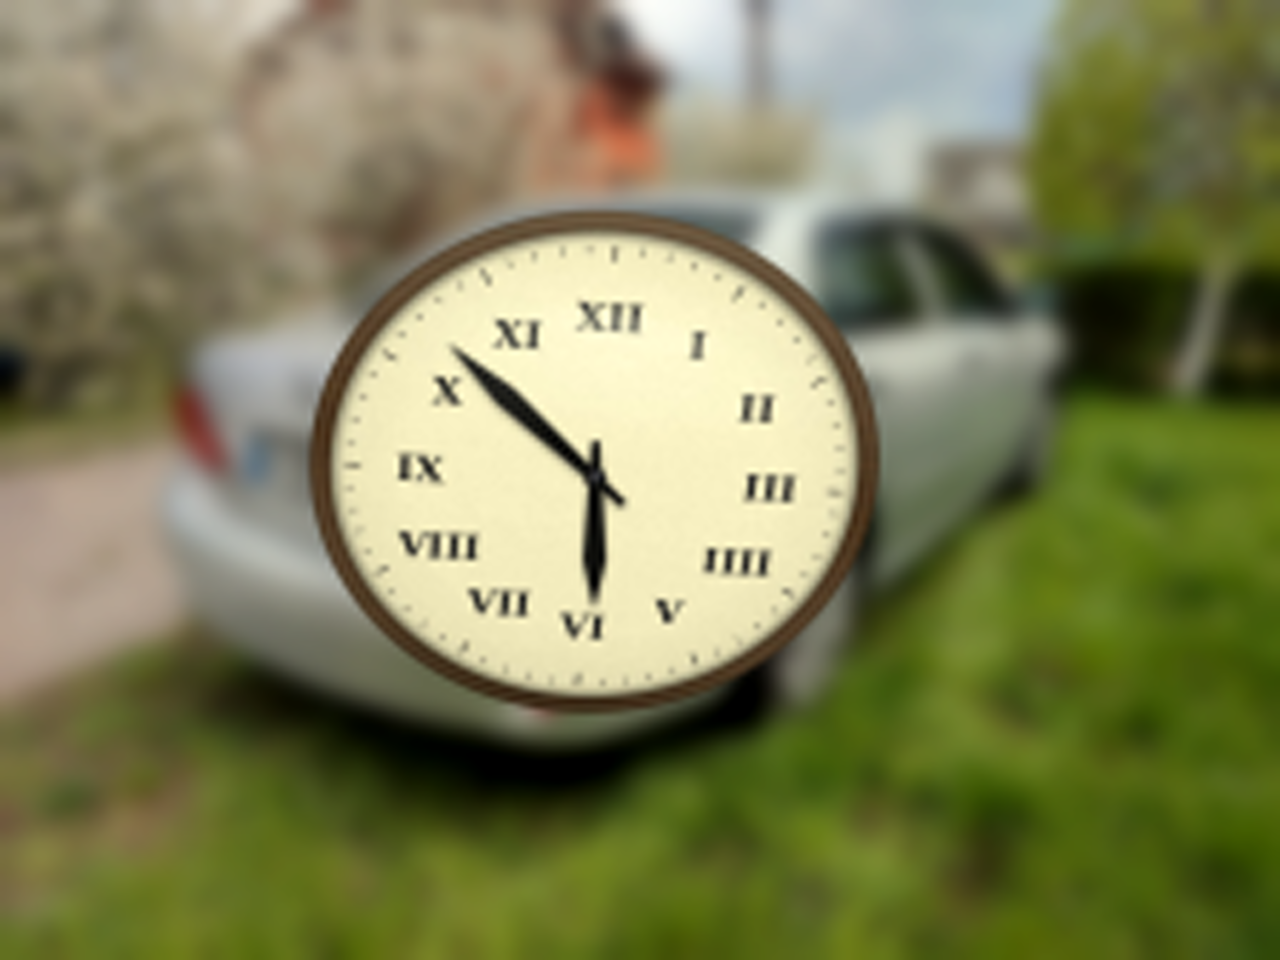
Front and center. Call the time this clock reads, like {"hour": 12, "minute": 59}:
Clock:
{"hour": 5, "minute": 52}
